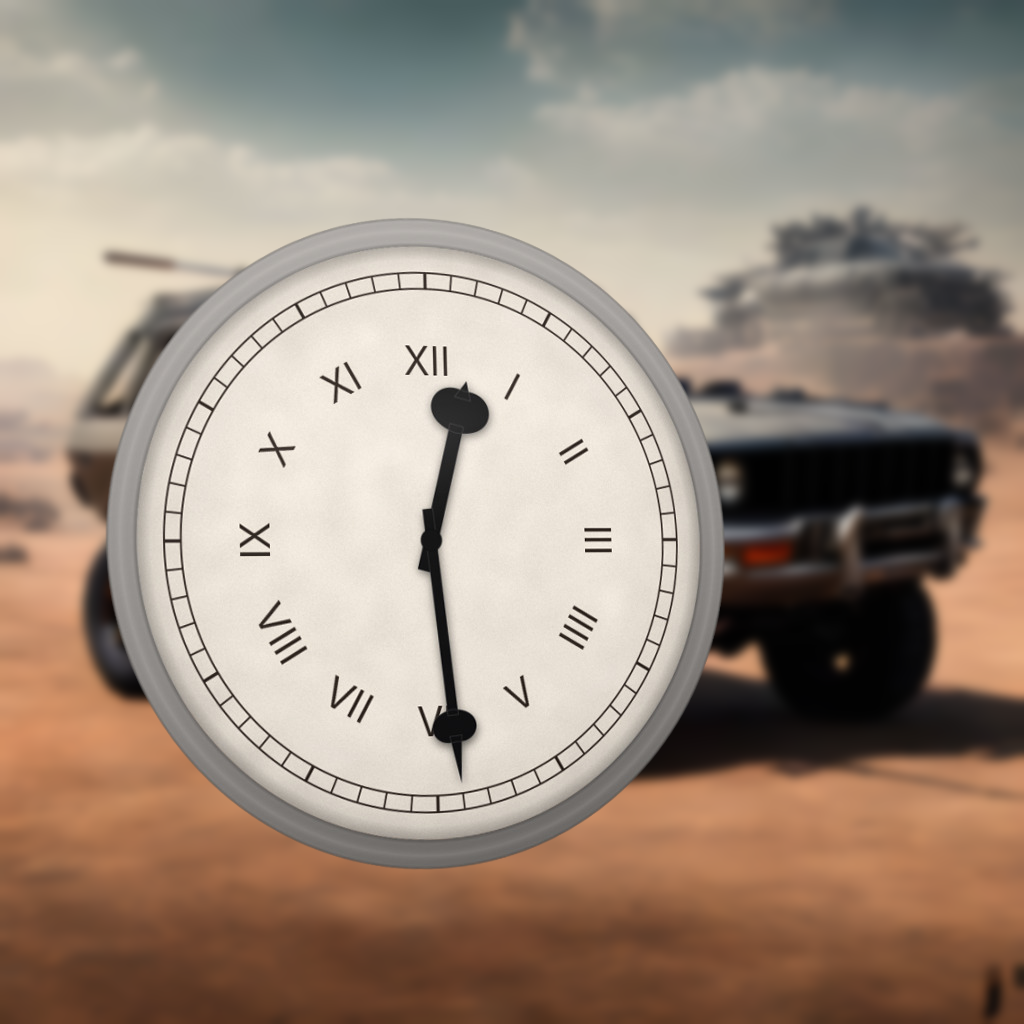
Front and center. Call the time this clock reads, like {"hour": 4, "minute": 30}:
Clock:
{"hour": 12, "minute": 29}
